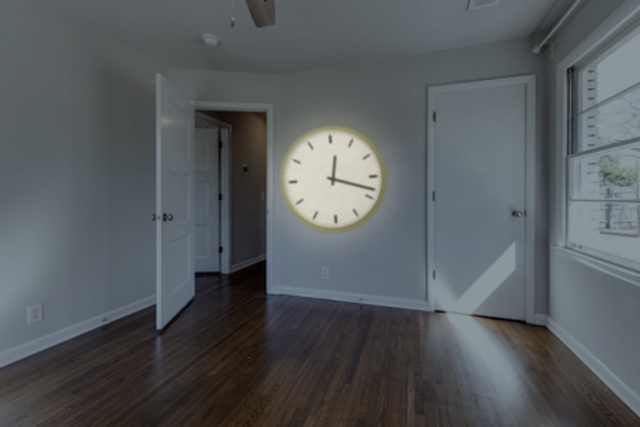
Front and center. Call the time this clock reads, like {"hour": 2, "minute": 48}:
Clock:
{"hour": 12, "minute": 18}
